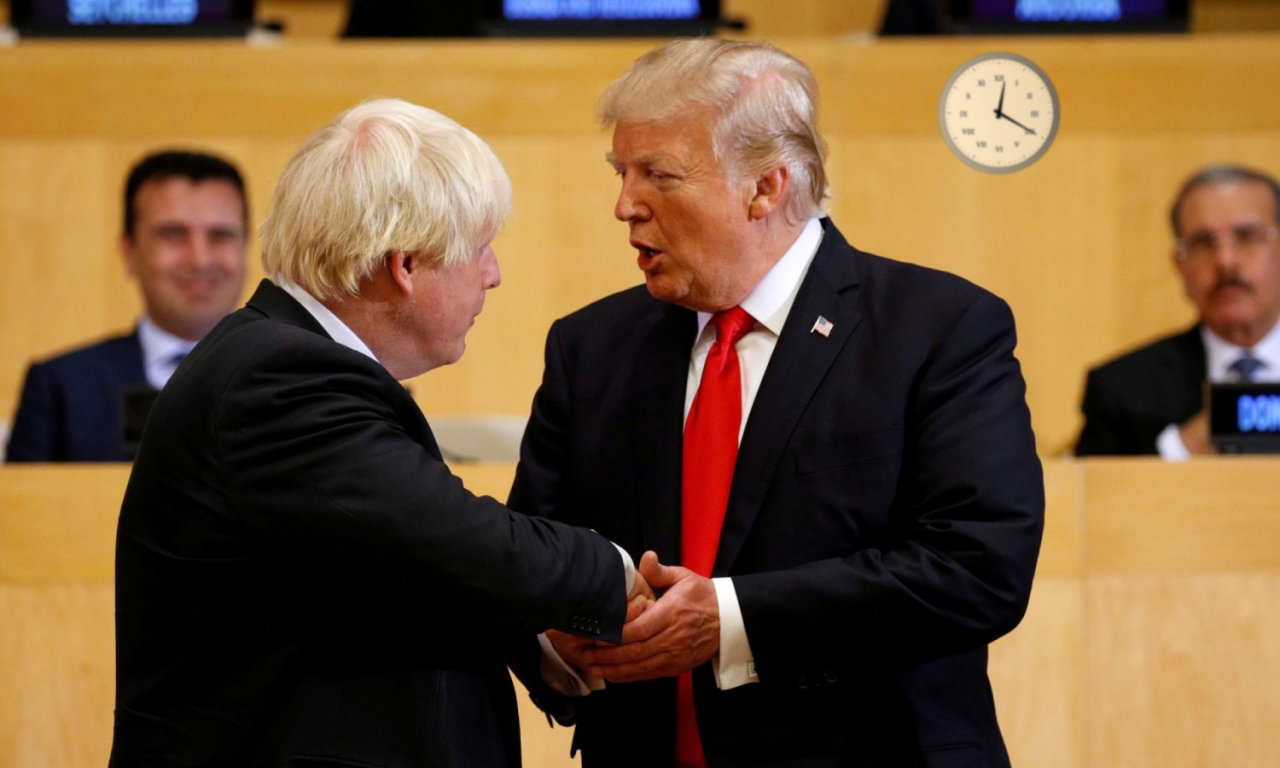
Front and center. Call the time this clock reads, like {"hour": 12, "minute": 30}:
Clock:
{"hour": 12, "minute": 20}
